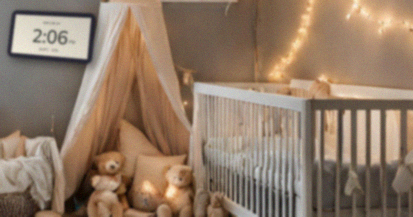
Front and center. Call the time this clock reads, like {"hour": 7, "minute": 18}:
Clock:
{"hour": 2, "minute": 6}
